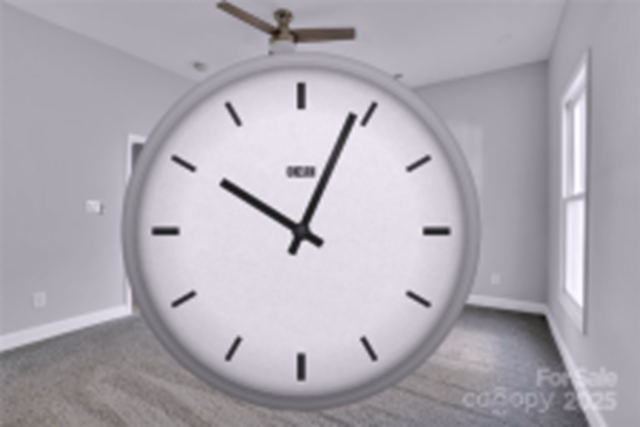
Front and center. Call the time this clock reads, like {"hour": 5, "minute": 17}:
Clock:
{"hour": 10, "minute": 4}
